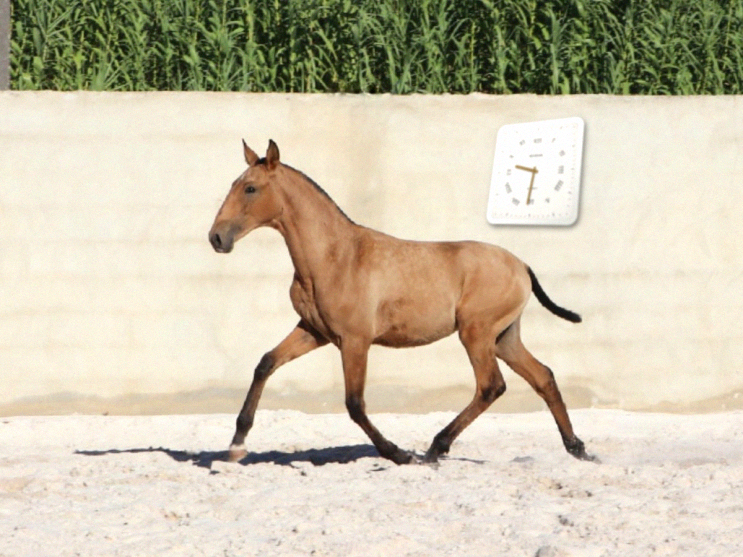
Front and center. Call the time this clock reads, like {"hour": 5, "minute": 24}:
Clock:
{"hour": 9, "minute": 31}
